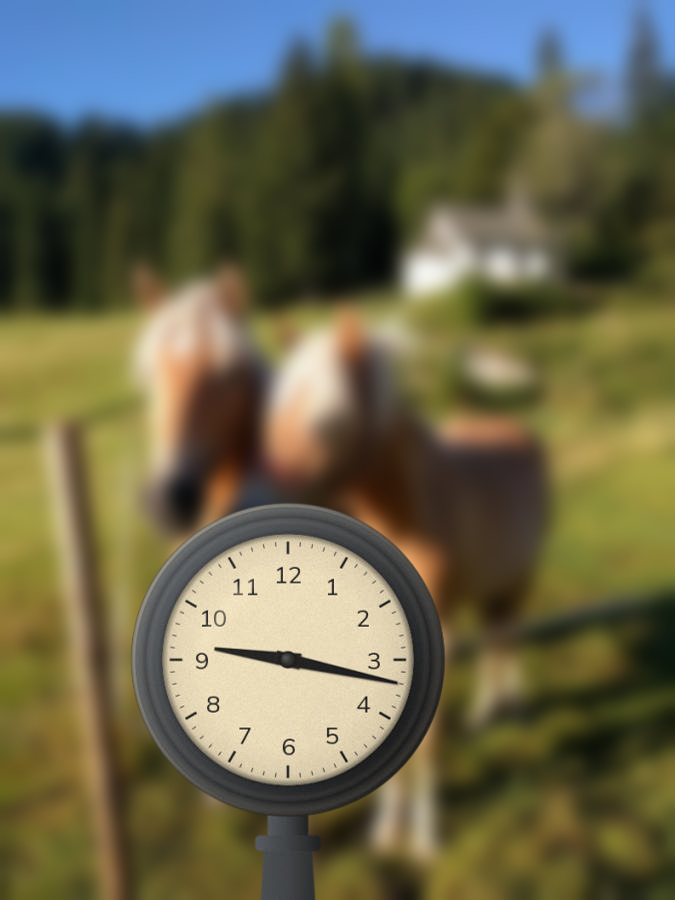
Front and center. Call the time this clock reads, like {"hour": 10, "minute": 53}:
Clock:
{"hour": 9, "minute": 17}
